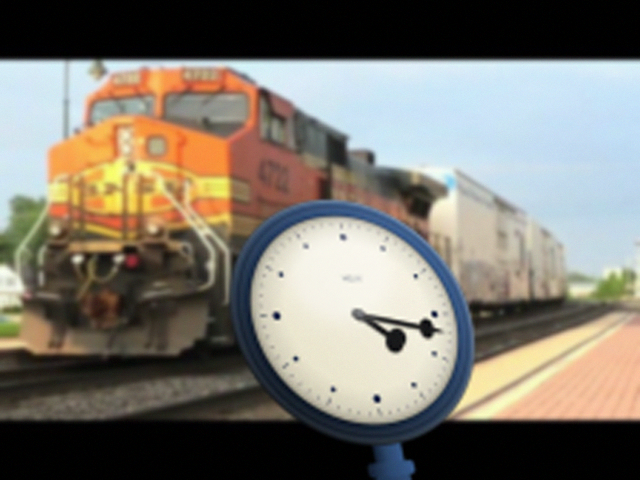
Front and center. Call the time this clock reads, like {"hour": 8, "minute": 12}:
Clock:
{"hour": 4, "minute": 17}
